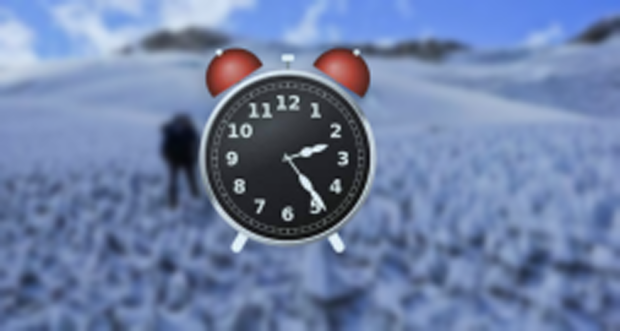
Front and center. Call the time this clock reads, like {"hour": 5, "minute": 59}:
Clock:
{"hour": 2, "minute": 24}
